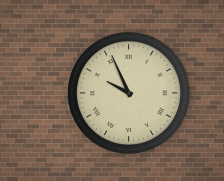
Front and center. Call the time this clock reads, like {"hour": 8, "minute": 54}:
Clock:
{"hour": 9, "minute": 56}
